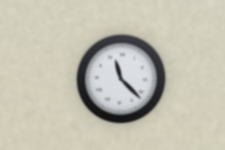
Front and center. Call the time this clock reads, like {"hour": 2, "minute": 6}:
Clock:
{"hour": 11, "minute": 22}
